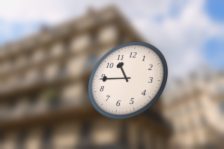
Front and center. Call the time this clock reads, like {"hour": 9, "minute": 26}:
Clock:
{"hour": 10, "minute": 44}
